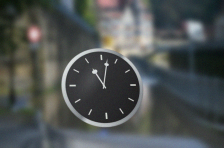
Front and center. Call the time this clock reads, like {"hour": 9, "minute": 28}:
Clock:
{"hour": 11, "minute": 2}
